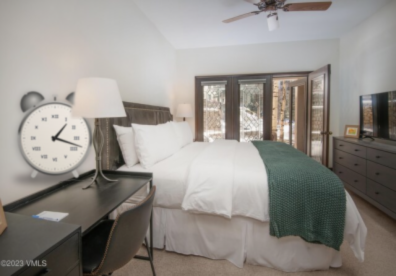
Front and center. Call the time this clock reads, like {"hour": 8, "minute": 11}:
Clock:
{"hour": 1, "minute": 18}
